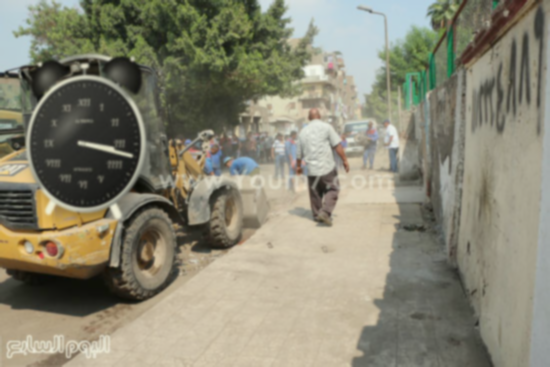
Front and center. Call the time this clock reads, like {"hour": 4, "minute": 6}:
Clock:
{"hour": 3, "minute": 17}
